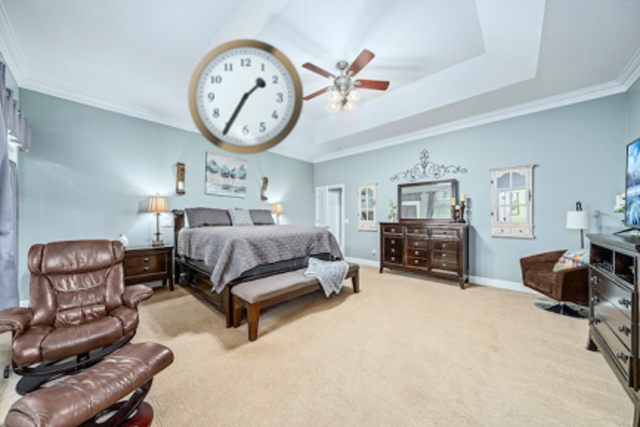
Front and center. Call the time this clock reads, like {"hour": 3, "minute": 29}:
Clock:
{"hour": 1, "minute": 35}
